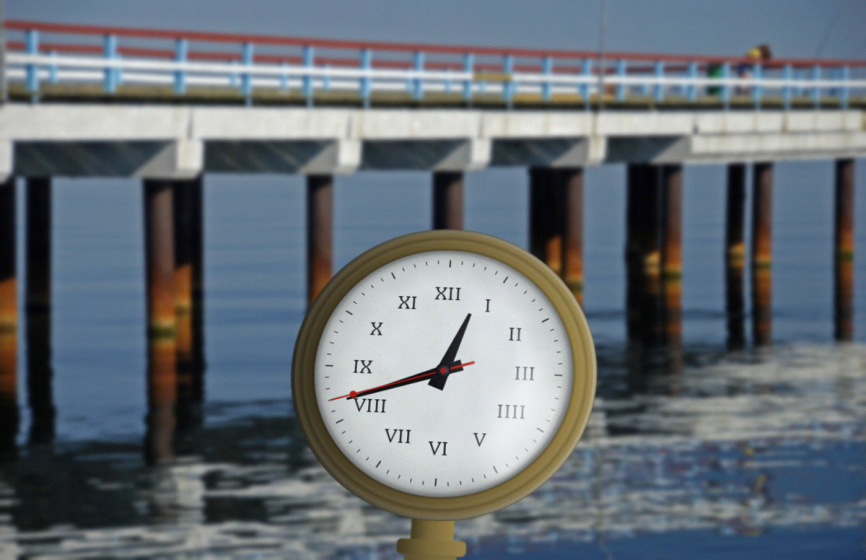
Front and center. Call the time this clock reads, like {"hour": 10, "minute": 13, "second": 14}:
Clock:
{"hour": 12, "minute": 41, "second": 42}
